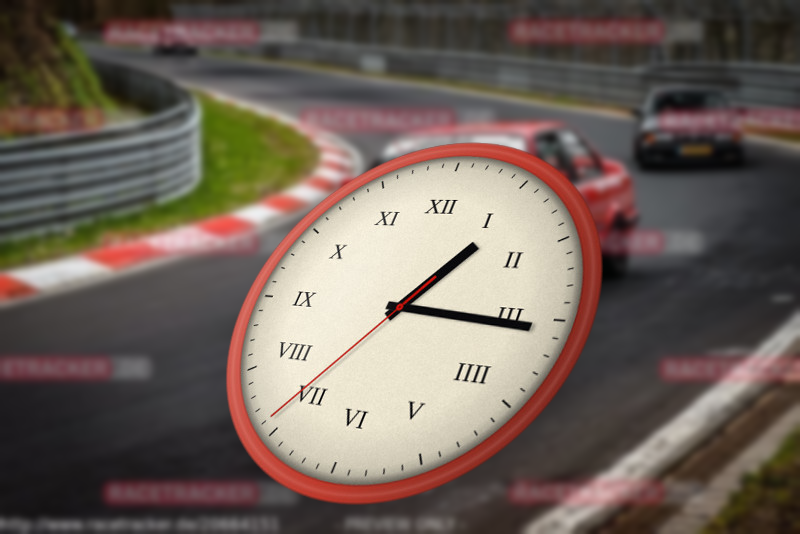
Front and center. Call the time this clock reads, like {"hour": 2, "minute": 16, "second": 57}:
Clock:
{"hour": 1, "minute": 15, "second": 36}
